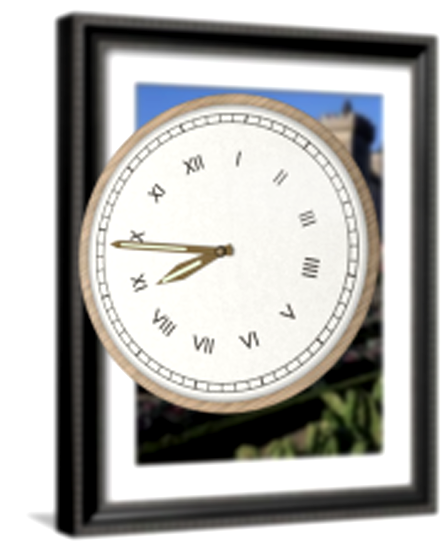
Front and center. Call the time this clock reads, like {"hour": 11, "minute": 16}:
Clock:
{"hour": 8, "minute": 49}
